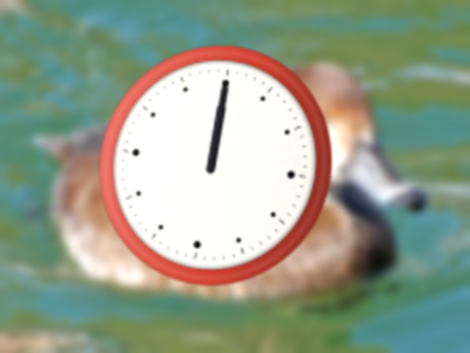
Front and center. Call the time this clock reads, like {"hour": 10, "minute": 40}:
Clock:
{"hour": 12, "minute": 0}
